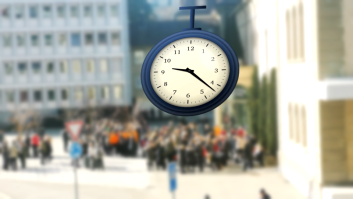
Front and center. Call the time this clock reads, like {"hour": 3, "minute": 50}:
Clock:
{"hour": 9, "minute": 22}
